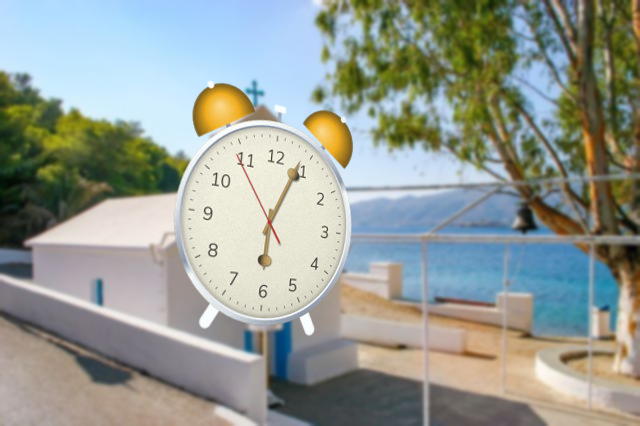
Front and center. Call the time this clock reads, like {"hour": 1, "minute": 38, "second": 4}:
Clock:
{"hour": 6, "minute": 3, "second": 54}
